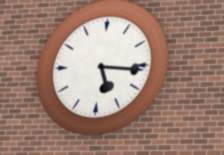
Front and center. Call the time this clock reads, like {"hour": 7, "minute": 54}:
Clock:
{"hour": 5, "minute": 16}
